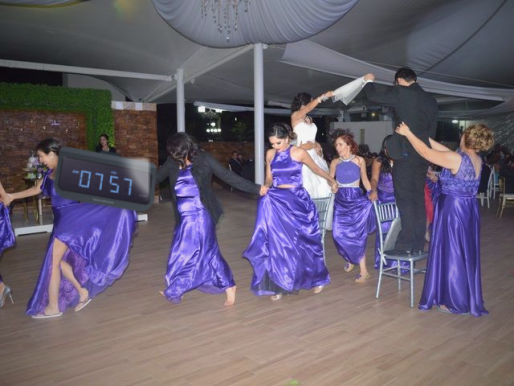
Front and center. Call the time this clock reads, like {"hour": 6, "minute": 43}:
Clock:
{"hour": 7, "minute": 57}
